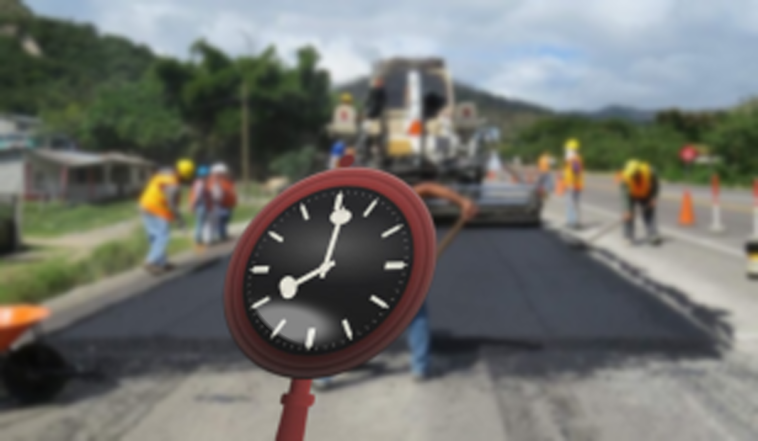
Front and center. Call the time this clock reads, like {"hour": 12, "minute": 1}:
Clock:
{"hour": 8, "minute": 1}
